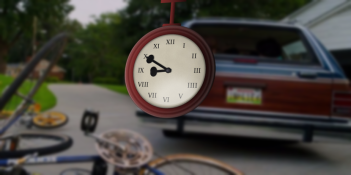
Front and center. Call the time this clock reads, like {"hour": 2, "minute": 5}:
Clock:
{"hour": 8, "minute": 50}
